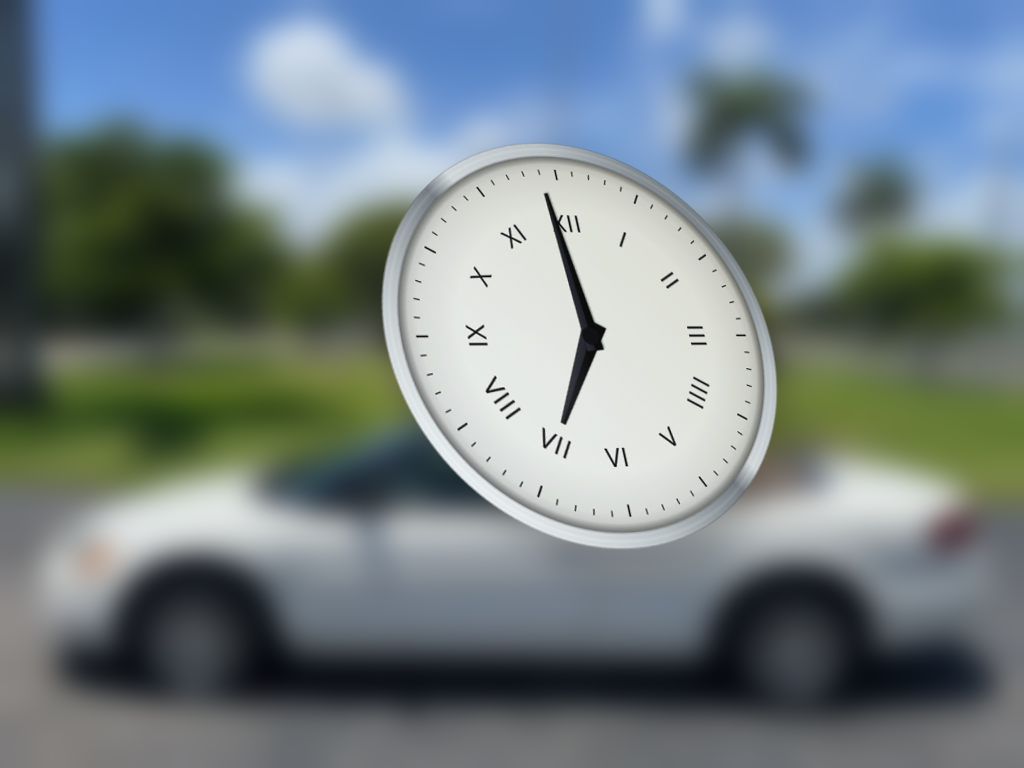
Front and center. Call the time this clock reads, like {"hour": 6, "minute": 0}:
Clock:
{"hour": 6, "minute": 59}
